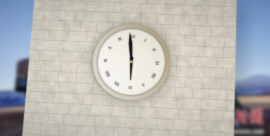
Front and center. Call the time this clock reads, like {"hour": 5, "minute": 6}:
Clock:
{"hour": 5, "minute": 59}
